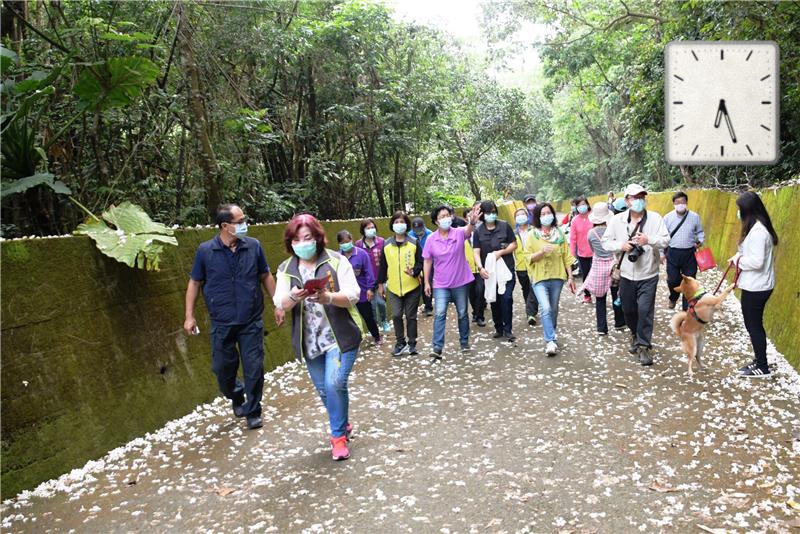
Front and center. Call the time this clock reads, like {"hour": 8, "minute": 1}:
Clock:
{"hour": 6, "minute": 27}
